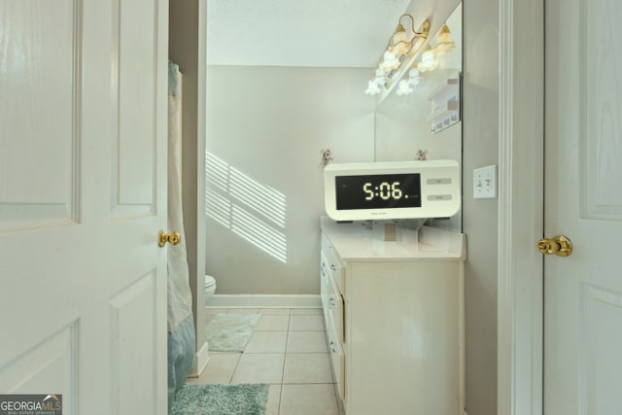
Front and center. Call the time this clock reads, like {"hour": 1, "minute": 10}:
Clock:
{"hour": 5, "minute": 6}
